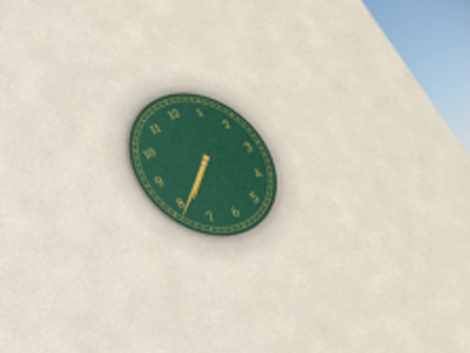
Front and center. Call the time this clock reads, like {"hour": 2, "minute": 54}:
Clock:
{"hour": 7, "minute": 39}
